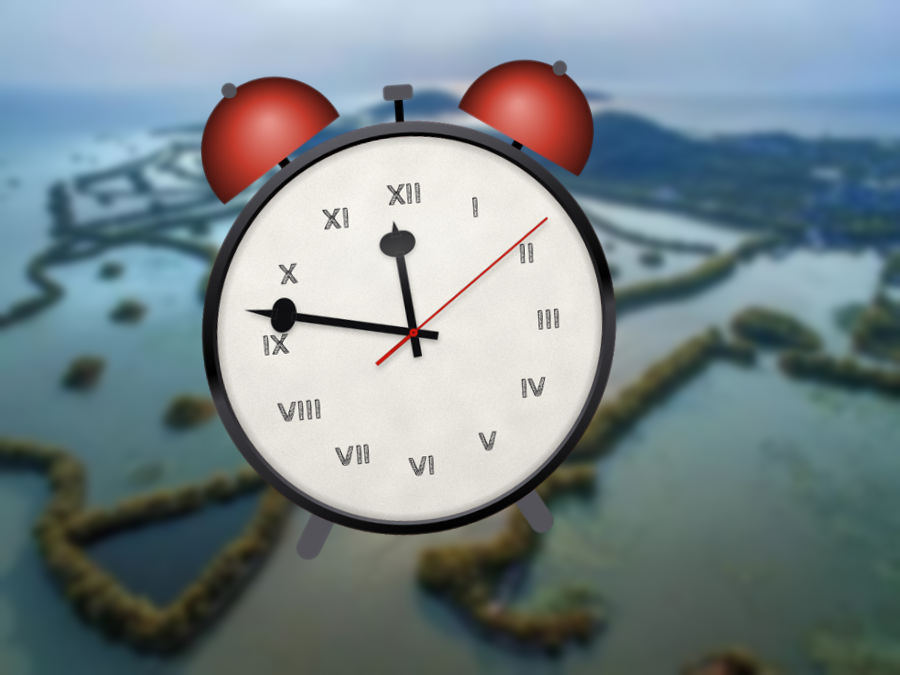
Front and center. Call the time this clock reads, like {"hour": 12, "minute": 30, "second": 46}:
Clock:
{"hour": 11, "minute": 47, "second": 9}
